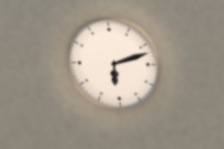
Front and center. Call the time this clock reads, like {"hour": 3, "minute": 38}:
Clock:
{"hour": 6, "minute": 12}
